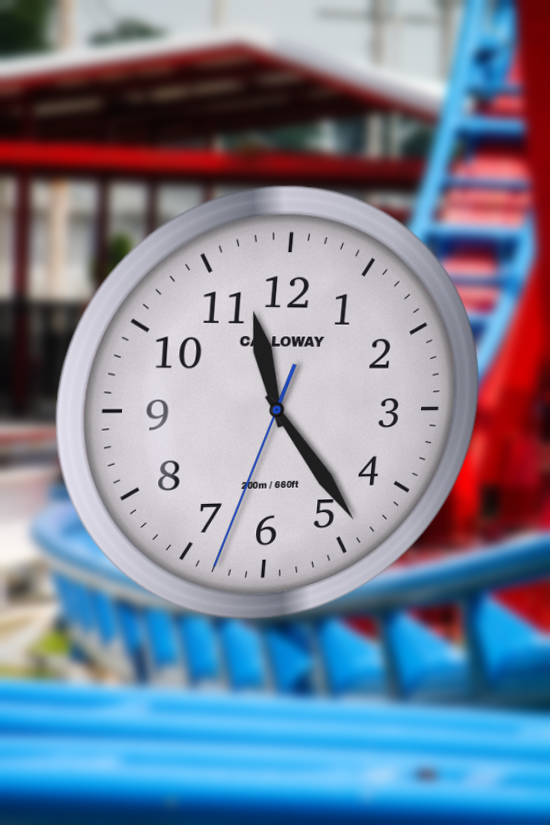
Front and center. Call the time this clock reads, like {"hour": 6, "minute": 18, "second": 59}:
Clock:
{"hour": 11, "minute": 23, "second": 33}
